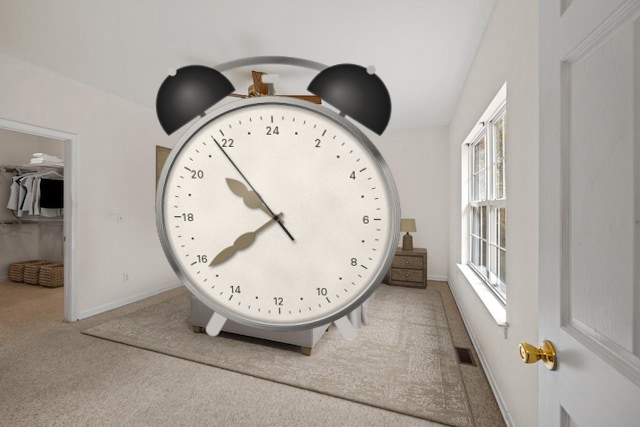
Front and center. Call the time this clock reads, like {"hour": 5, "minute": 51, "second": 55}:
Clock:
{"hour": 20, "minute": 38, "second": 54}
